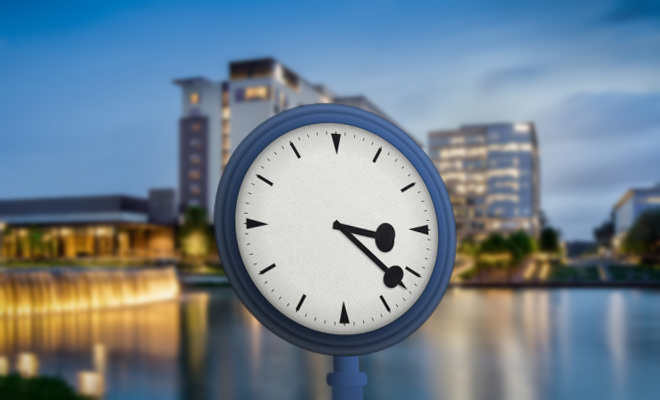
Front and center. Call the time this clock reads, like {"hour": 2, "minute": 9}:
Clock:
{"hour": 3, "minute": 22}
